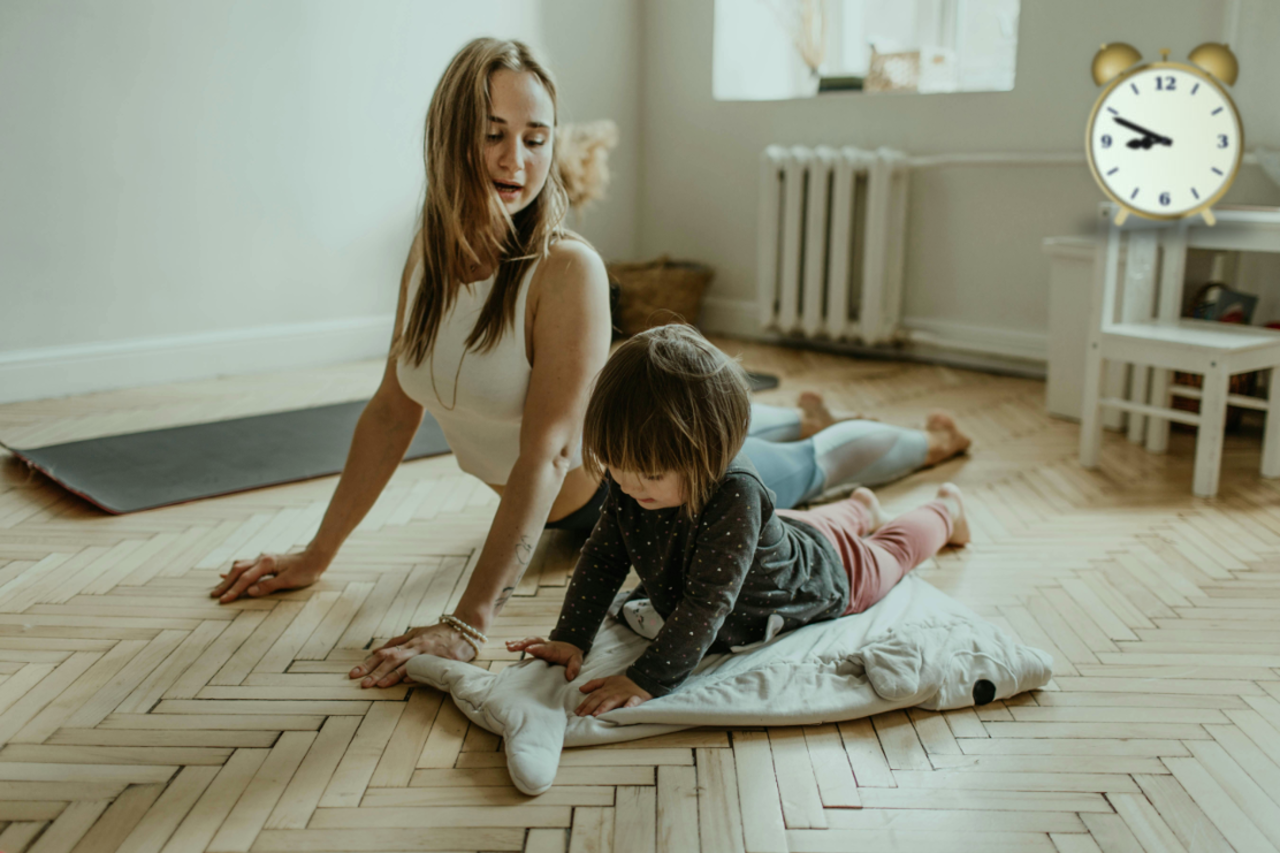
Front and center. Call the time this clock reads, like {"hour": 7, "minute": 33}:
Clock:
{"hour": 8, "minute": 49}
